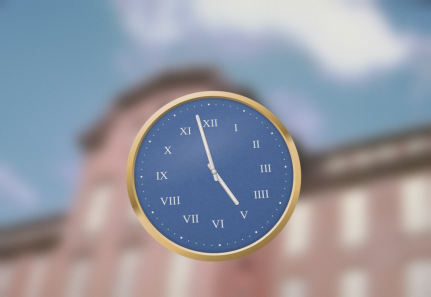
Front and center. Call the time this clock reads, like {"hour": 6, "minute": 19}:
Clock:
{"hour": 4, "minute": 58}
